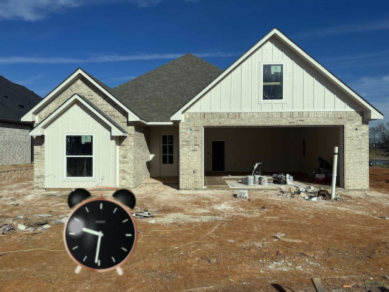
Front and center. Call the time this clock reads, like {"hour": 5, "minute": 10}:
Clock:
{"hour": 9, "minute": 31}
